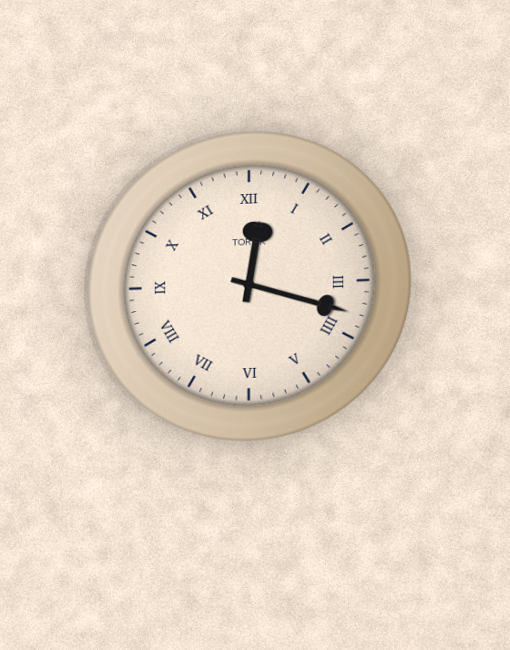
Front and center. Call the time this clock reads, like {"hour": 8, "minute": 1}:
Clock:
{"hour": 12, "minute": 18}
